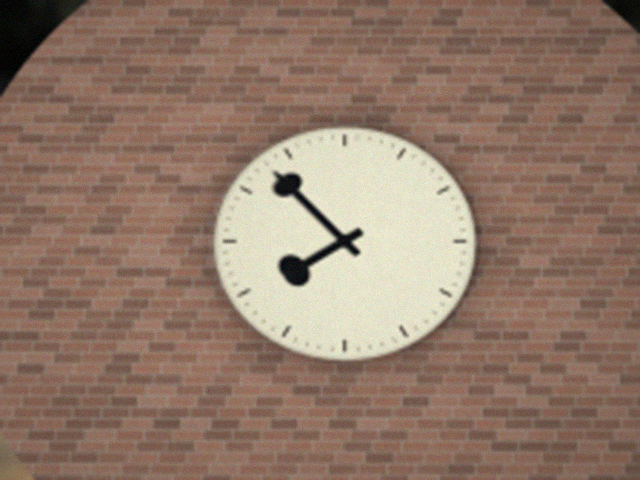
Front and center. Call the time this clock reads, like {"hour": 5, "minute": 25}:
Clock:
{"hour": 7, "minute": 53}
